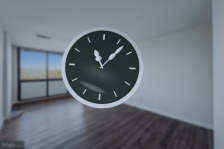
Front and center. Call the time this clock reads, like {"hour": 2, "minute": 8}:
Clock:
{"hour": 11, "minute": 7}
